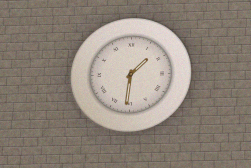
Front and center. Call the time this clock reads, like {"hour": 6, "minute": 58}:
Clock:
{"hour": 1, "minute": 31}
